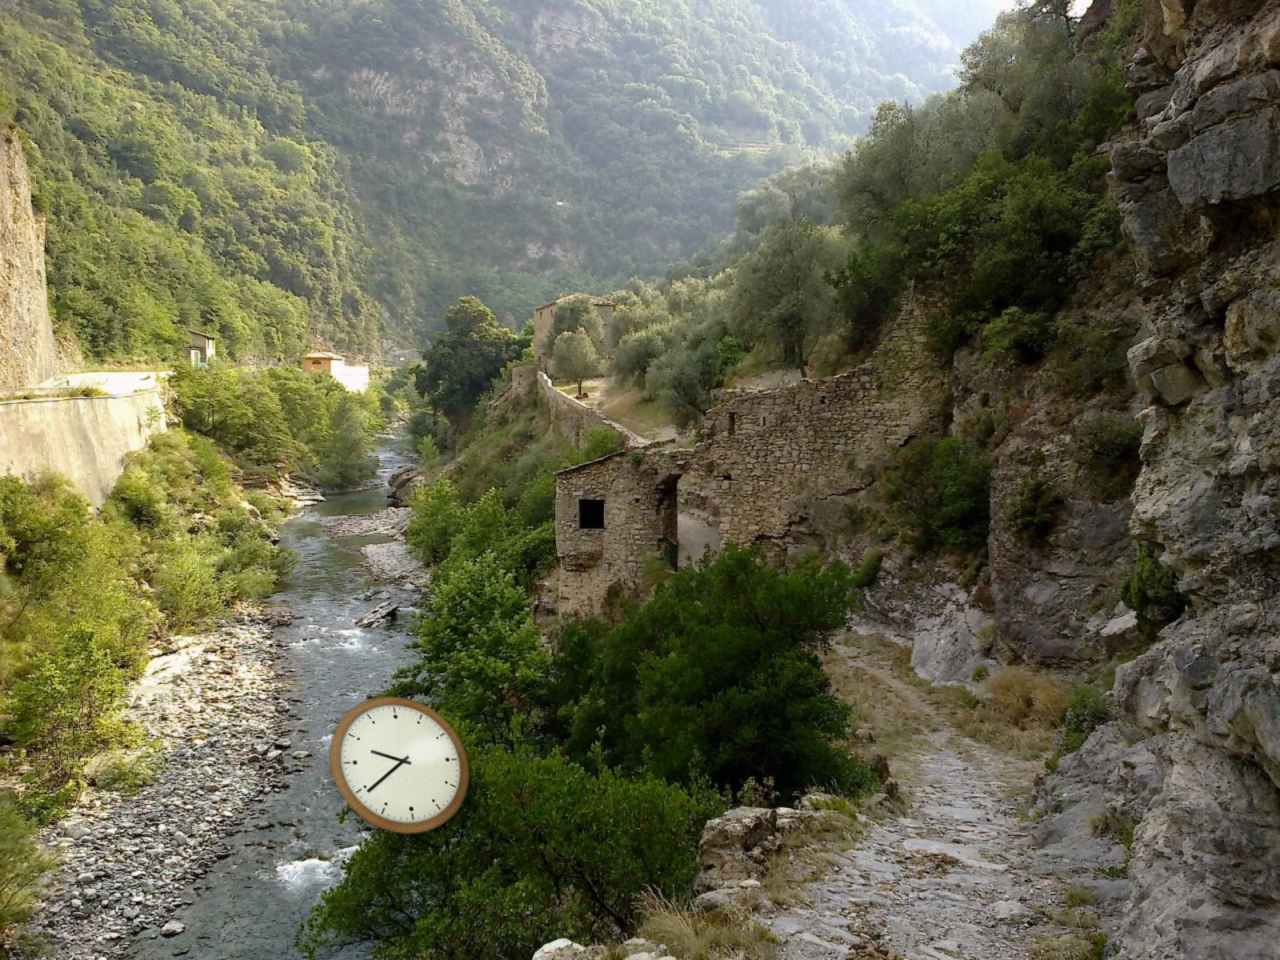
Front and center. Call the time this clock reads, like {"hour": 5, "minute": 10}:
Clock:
{"hour": 9, "minute": 39}
